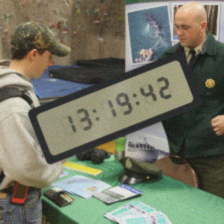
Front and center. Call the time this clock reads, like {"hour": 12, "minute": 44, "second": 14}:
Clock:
{"hour": 13, "minute": 19, "second": 42}
